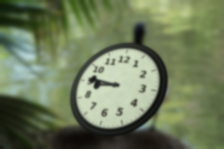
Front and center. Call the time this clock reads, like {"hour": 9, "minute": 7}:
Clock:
{"hour": 8, "minute": 46}
